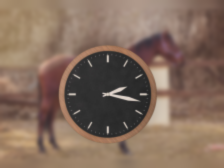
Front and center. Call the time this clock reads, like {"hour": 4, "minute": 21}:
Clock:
{"hour": 2, "minute": 17}
